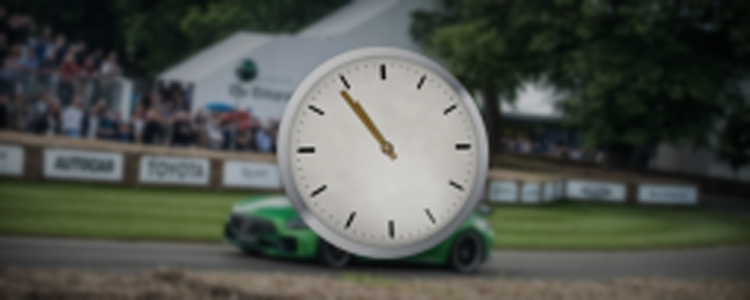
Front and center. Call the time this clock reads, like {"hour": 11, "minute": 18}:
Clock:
{"hour": 10, "minute": 54}
